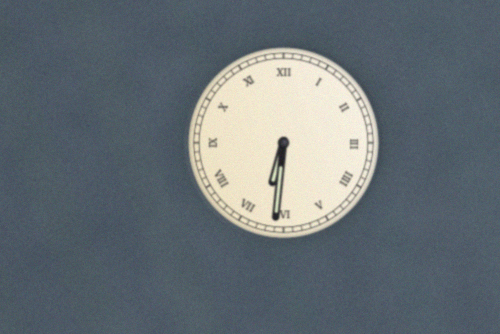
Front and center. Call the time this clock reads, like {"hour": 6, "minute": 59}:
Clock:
{"hour": 6, "minute": 31}
